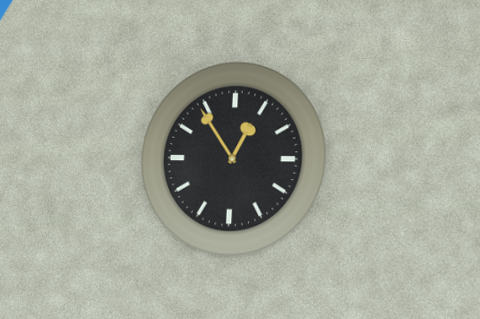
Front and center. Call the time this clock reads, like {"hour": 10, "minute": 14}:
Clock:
{"hour": 12, "minute": 54}
